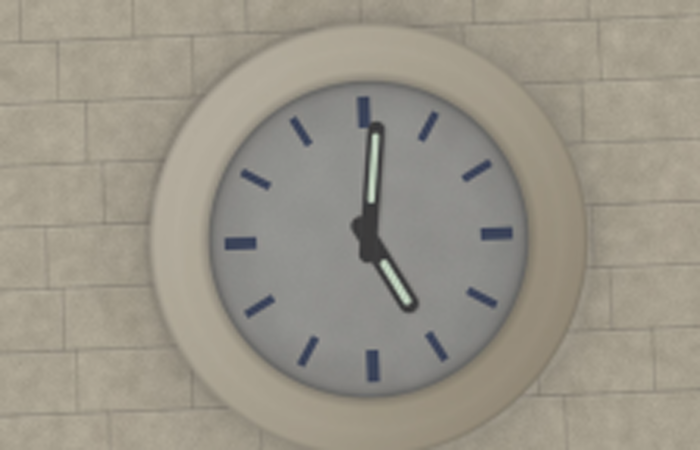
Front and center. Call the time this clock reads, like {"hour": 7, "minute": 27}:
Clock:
{"hour": 5, "minute": 1}
